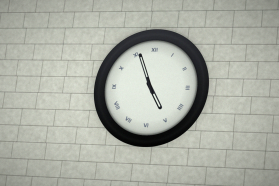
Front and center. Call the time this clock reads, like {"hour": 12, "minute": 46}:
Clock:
{"hour": 4, "minute": 56}
